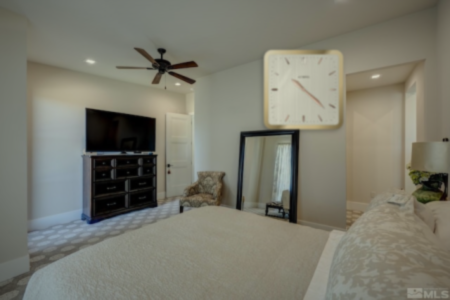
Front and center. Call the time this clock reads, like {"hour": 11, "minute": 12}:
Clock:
{"hour": 10, "minute": 22}
